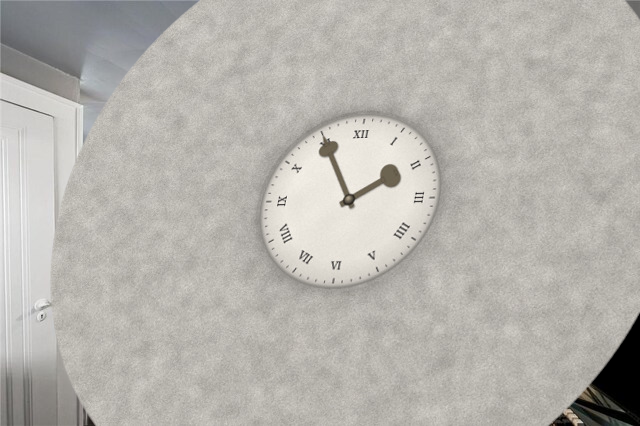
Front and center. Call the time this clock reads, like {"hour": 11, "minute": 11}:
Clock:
{"hour": 1, "minute": 55}
